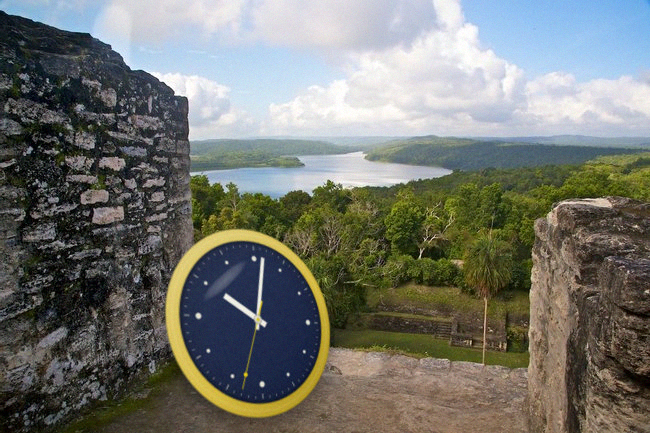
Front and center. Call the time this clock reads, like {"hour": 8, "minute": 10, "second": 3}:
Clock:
{"hour": 10, "minute": 1, "second": 33}
